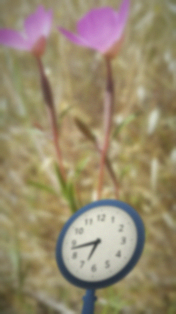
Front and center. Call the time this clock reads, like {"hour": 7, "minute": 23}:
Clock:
{"hour": 6, "minute": 43}
